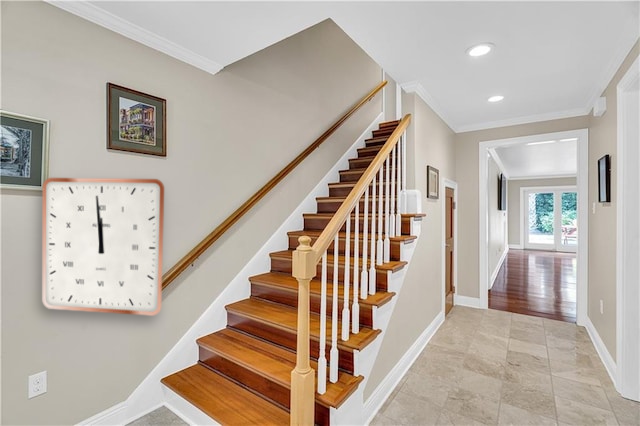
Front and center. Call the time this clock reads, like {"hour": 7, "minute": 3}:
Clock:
{"hour": 11, "minute": 59}
